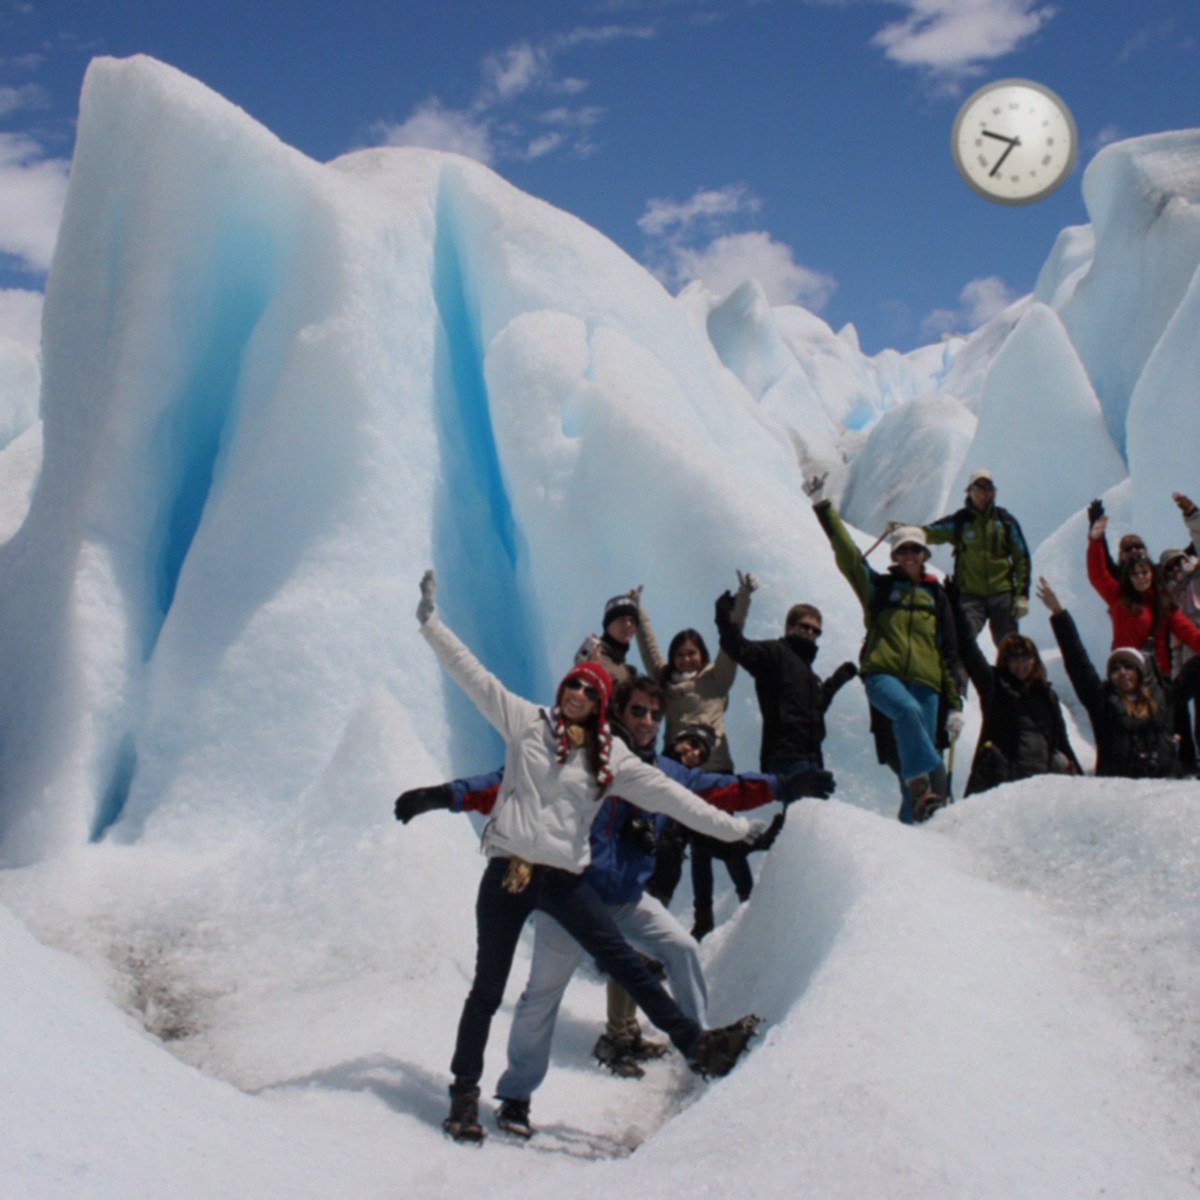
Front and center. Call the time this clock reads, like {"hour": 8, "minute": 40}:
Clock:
{"hour": 9, "minute": 36}
